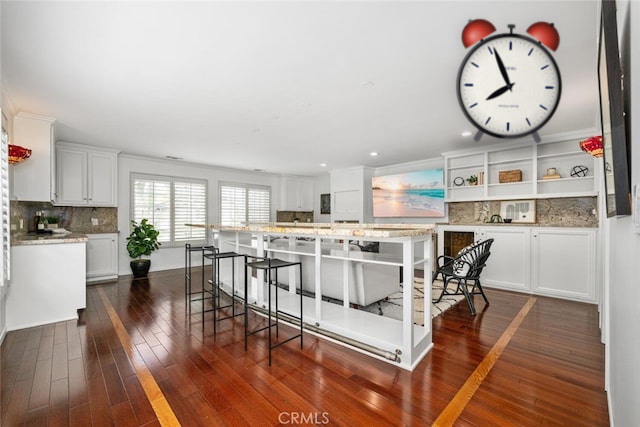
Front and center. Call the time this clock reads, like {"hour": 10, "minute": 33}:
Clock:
{"hour": 7, "minute": 56}
